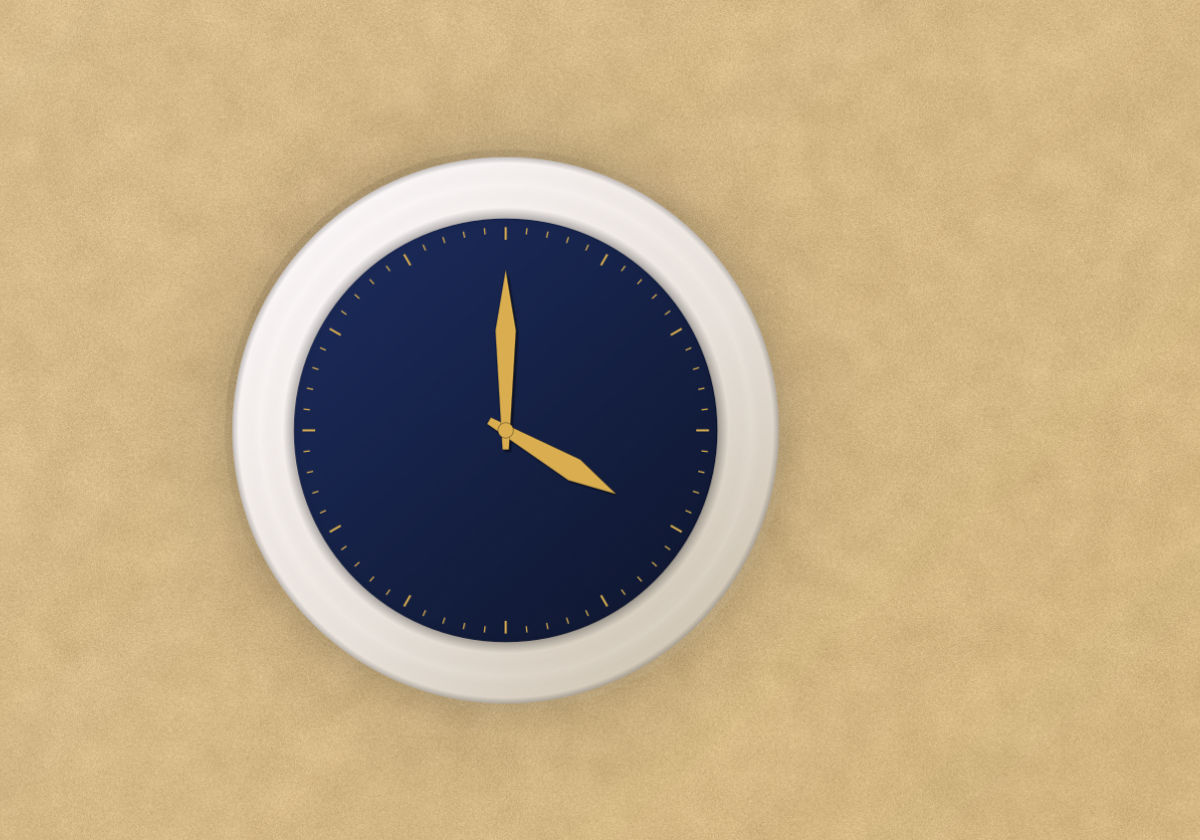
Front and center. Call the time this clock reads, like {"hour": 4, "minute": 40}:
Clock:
{"hour": 4, "minute": 0}
